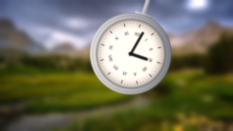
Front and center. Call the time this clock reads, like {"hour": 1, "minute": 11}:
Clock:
{"hour": 3, "minute": 2}
